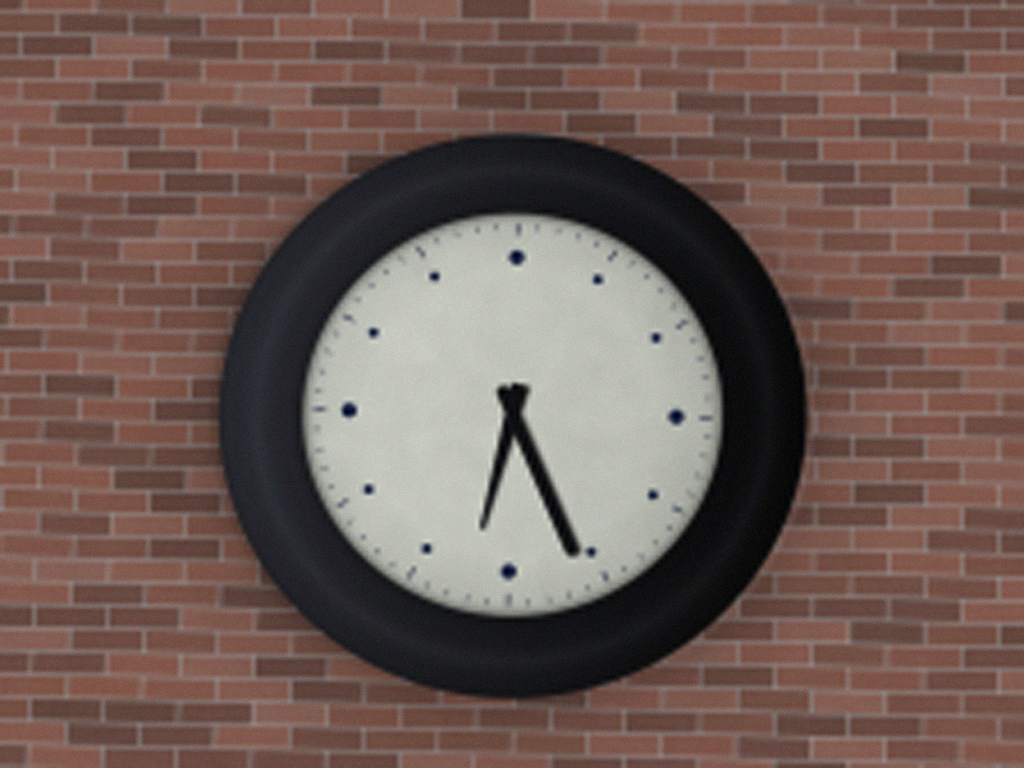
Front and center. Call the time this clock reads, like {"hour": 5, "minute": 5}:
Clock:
{"hour": 6, "minute": 26}
